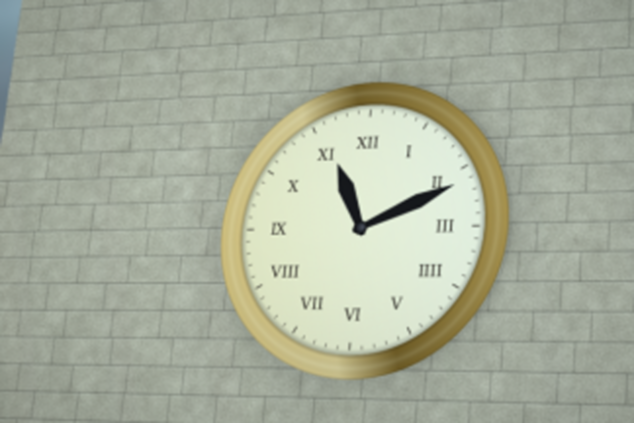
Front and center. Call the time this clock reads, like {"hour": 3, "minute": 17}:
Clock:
{"hour": 11, "minute": 11}
